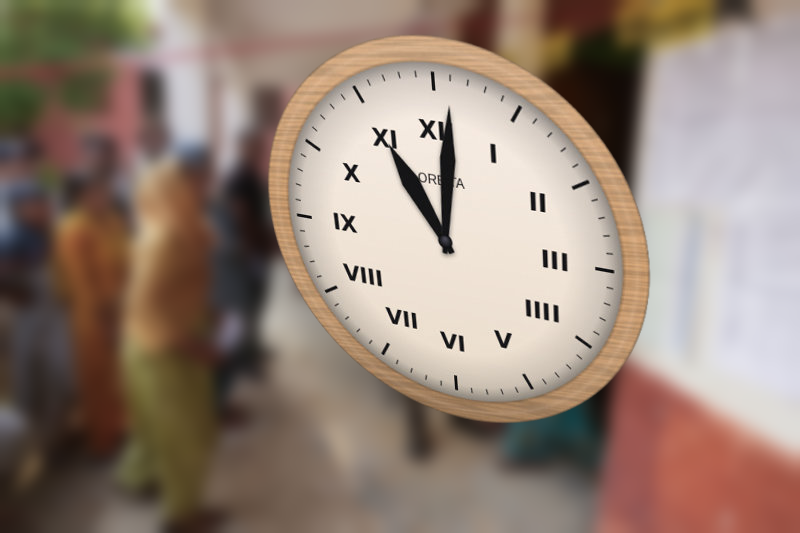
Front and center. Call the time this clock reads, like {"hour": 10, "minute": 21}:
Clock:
{"hour": 11, "minute": 1}
